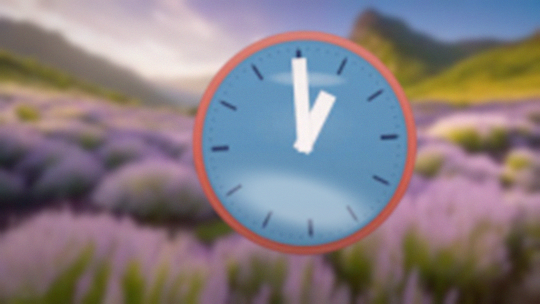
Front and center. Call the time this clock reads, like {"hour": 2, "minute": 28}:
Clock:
{"hour": 1, "minute": 0}
